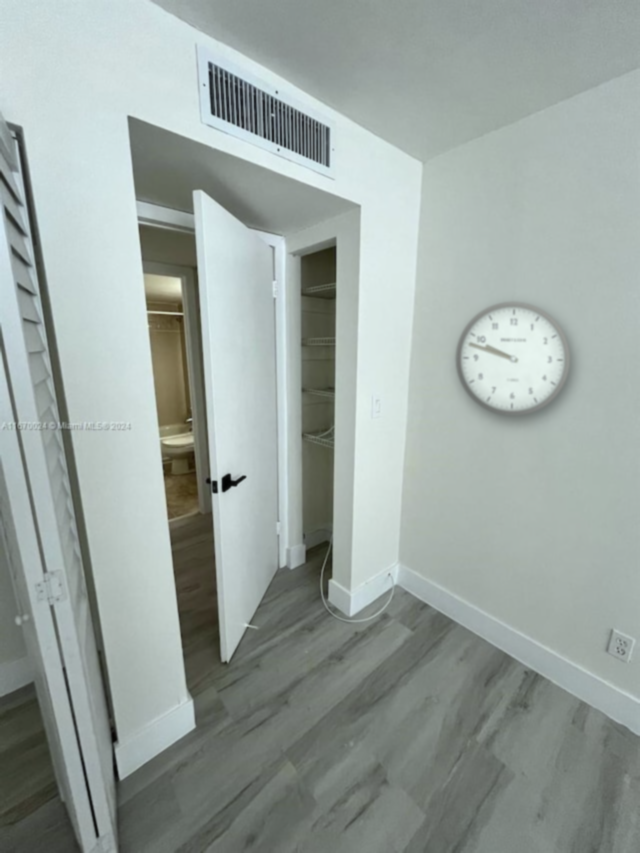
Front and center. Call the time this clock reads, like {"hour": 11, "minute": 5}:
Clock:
{"hour": 9, "minute": 48}
